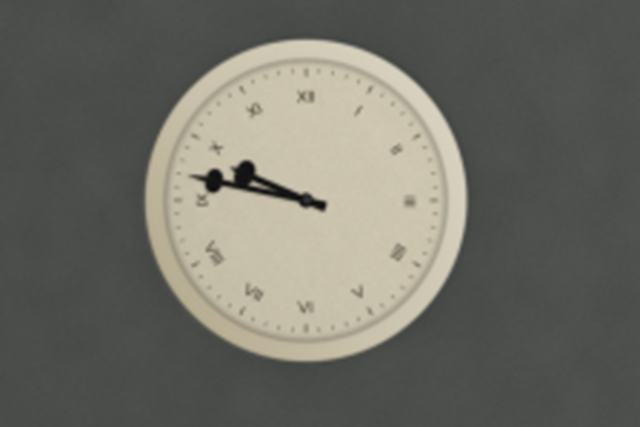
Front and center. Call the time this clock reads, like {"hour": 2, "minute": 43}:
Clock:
{"hour": 9, "minute": 47}
